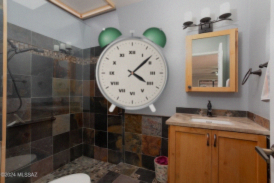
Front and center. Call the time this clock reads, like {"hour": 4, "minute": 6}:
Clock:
{"hour": 4, "minute": 8}
